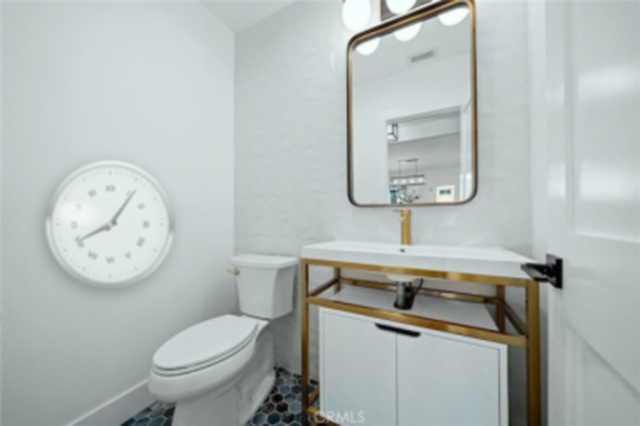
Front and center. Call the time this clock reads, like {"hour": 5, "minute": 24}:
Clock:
{"hour": 8, "minute": 6}
